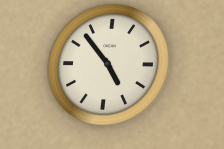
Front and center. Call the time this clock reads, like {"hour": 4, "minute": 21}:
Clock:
{"hour": 4, "minute": 53}
